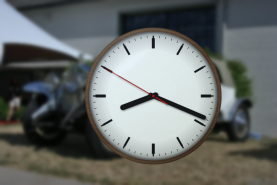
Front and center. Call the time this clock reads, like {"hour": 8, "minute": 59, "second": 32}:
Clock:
{"hour": 8, "minute": 18, "second": 50}
